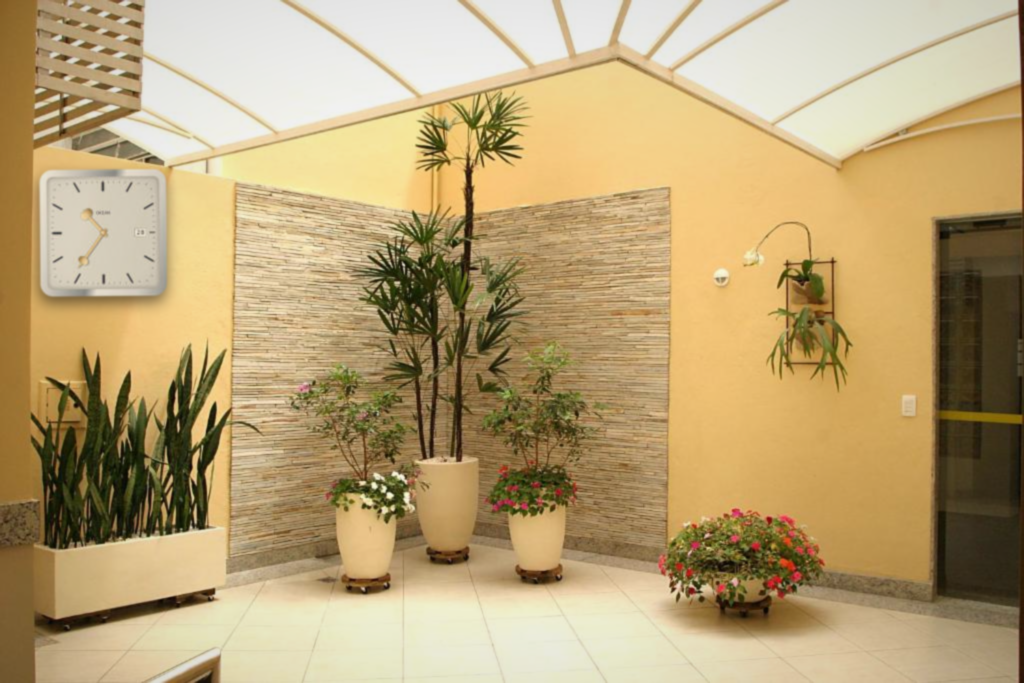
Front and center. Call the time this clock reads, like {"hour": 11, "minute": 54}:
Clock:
{"hour": 10, "minute": 36}
